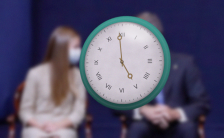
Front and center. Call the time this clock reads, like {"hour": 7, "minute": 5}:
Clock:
{"hour": 4, "minute": 59}
